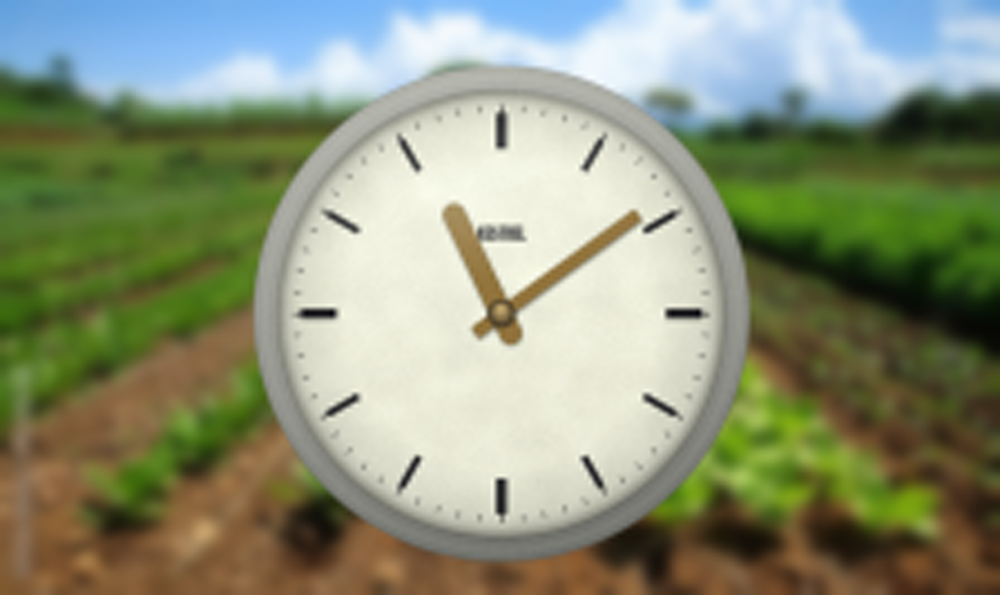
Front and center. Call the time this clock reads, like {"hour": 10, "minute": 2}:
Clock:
{"hour": 11, "minute": 9}
